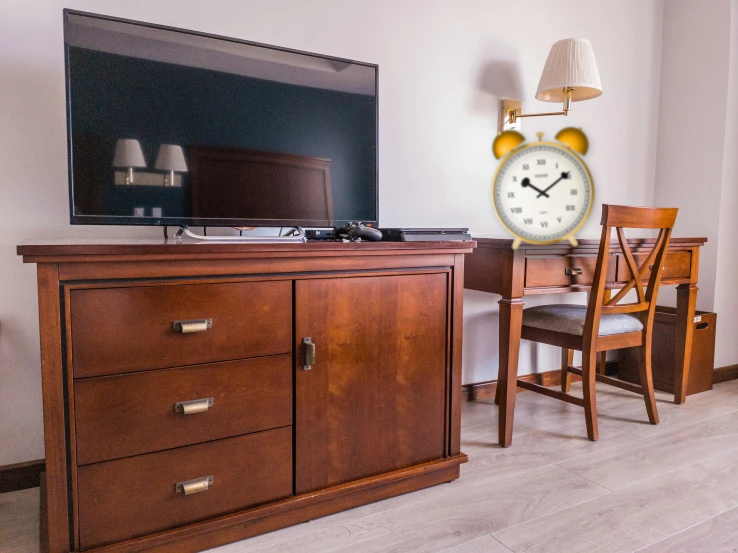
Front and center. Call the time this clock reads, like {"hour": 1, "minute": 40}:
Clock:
{"hour": 10, "minute": 9}
